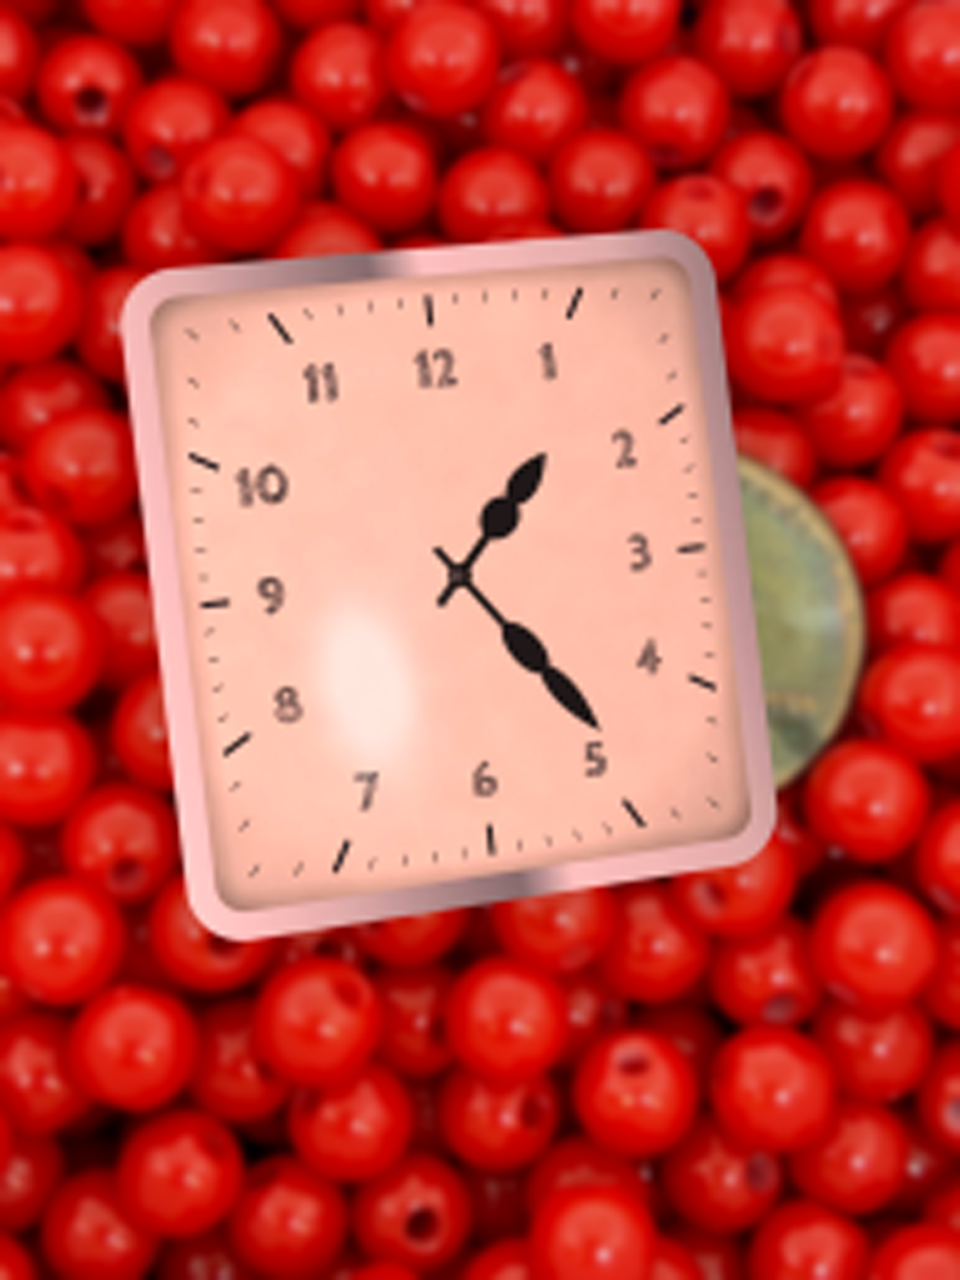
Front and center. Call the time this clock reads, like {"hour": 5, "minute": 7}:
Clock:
{"hour": 1, "minute": 24}
